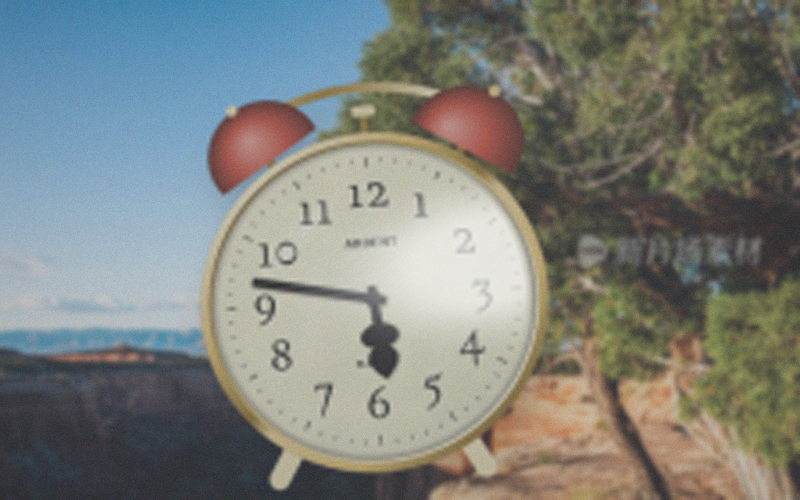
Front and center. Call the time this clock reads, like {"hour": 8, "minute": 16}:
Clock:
{"hour": 5, "minute": 47}
